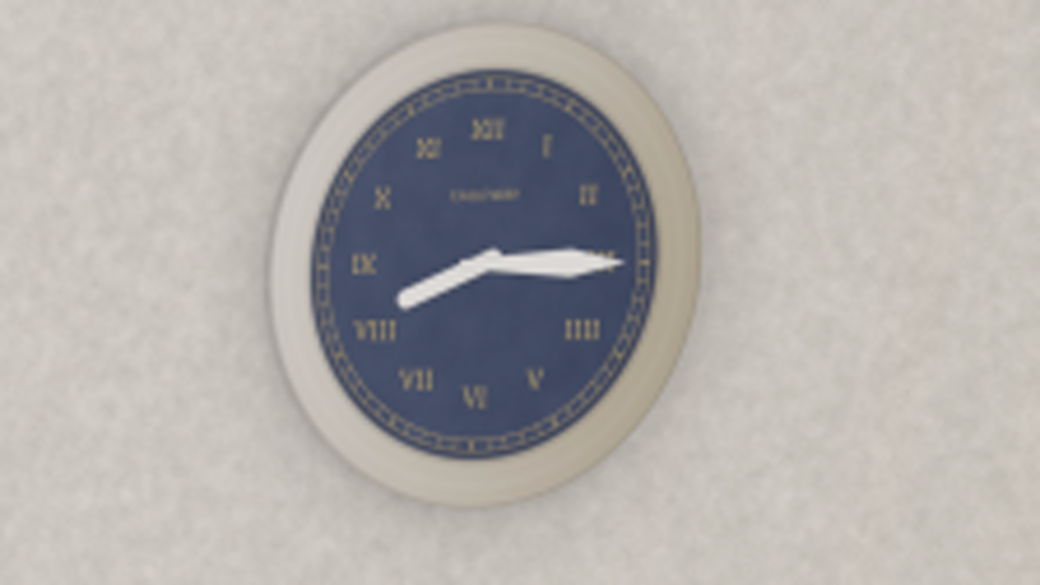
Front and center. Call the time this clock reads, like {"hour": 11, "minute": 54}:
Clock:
{"hour": 8, "minute": 15}
